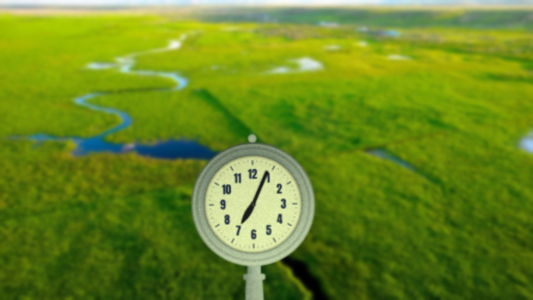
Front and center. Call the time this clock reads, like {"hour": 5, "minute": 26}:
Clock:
{"hour": 7, "minute": 4}
